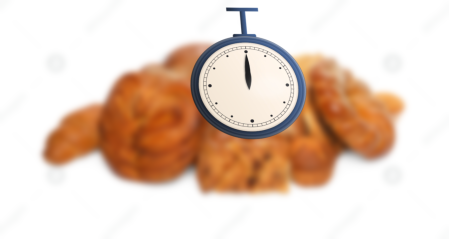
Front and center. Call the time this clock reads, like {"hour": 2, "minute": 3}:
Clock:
{"hour": 12, "minute": 0}
